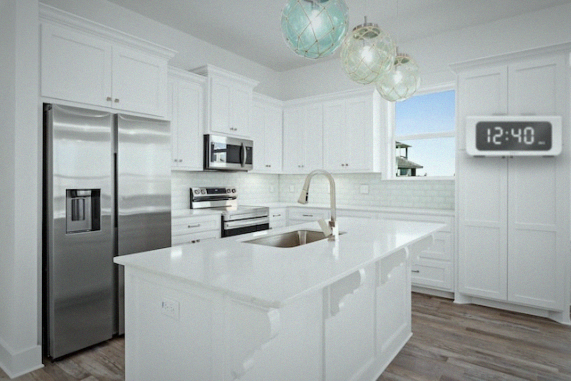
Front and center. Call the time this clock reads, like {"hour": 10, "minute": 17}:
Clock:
{"hour": 12, "minute": 40}
